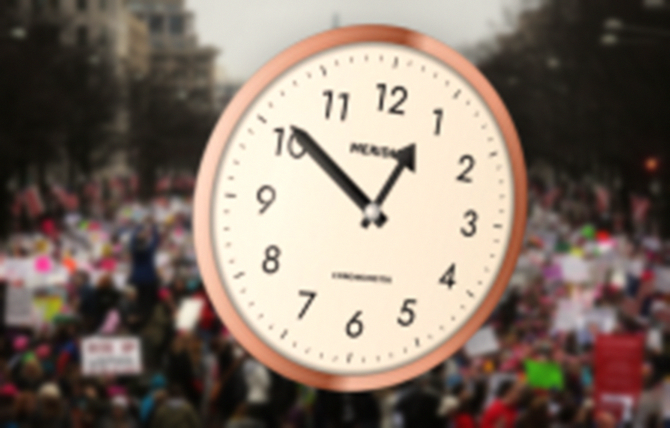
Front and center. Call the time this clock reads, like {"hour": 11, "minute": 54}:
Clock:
{"hour": 12, "minute": 51}
